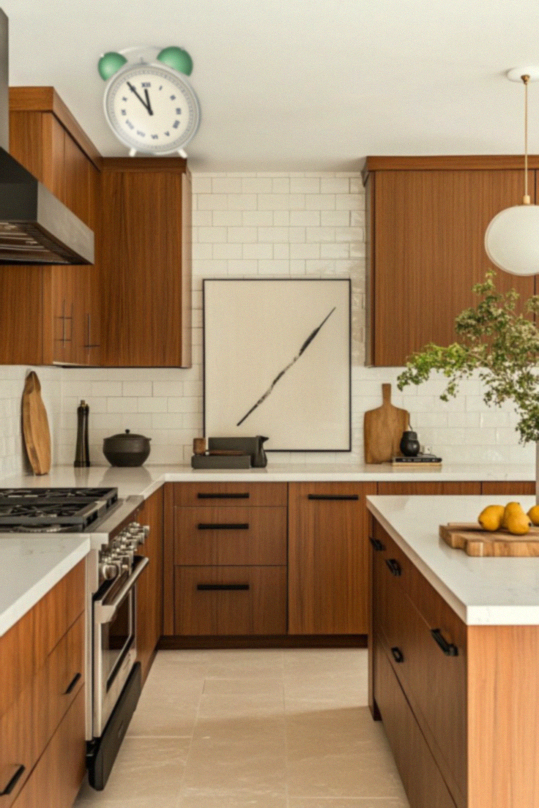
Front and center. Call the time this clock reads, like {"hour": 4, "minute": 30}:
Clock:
{"hour": 11, "minute": 55}
